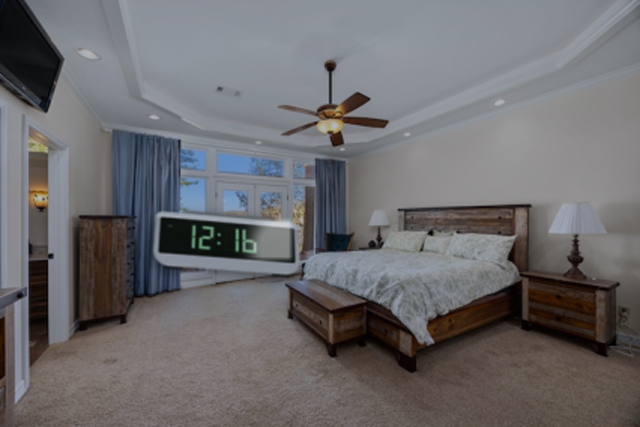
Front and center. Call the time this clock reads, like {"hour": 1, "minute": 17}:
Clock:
{"hour": 12, "minute": 16}
